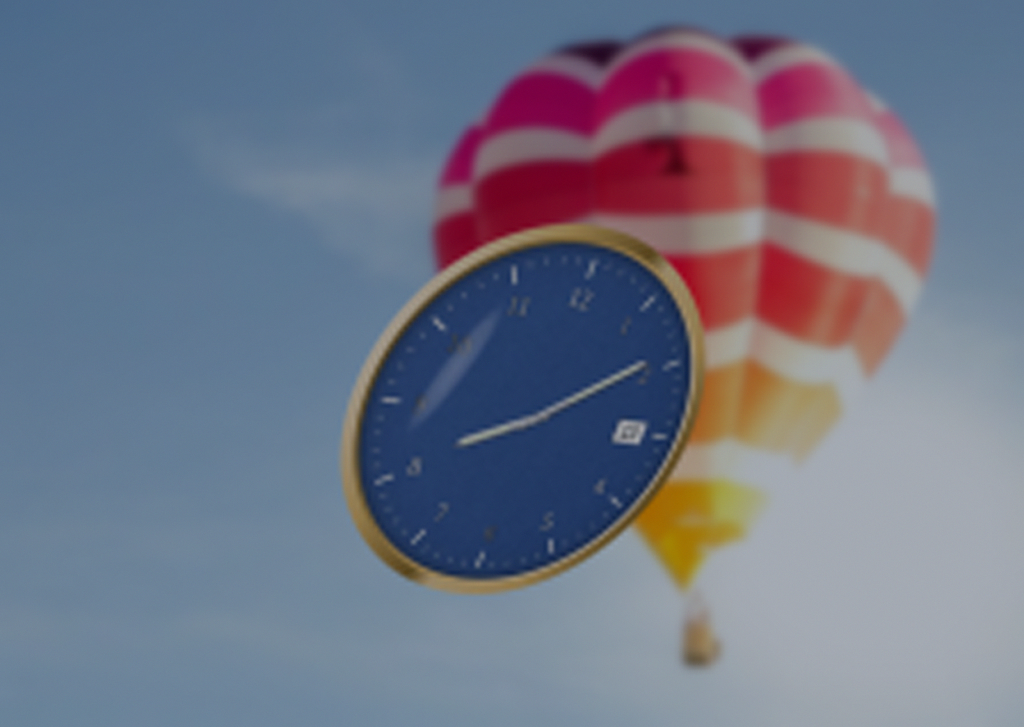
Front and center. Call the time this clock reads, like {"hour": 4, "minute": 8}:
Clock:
{"hour": 8, "minute": 9}
